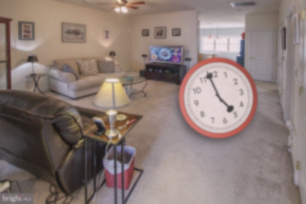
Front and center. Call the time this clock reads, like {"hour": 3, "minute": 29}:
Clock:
{"hour": 4, "minute": 58}
